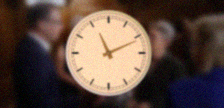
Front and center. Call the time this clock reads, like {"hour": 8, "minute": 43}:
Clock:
{"hour": 11, "minute": 11}
